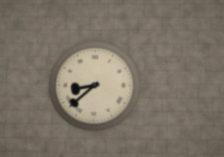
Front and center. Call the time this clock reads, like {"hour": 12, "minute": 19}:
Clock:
{"hour": 8, "minute": 38}
